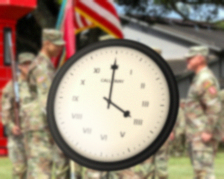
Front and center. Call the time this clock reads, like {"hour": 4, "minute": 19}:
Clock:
{"hour": 4, "minute": 0}
